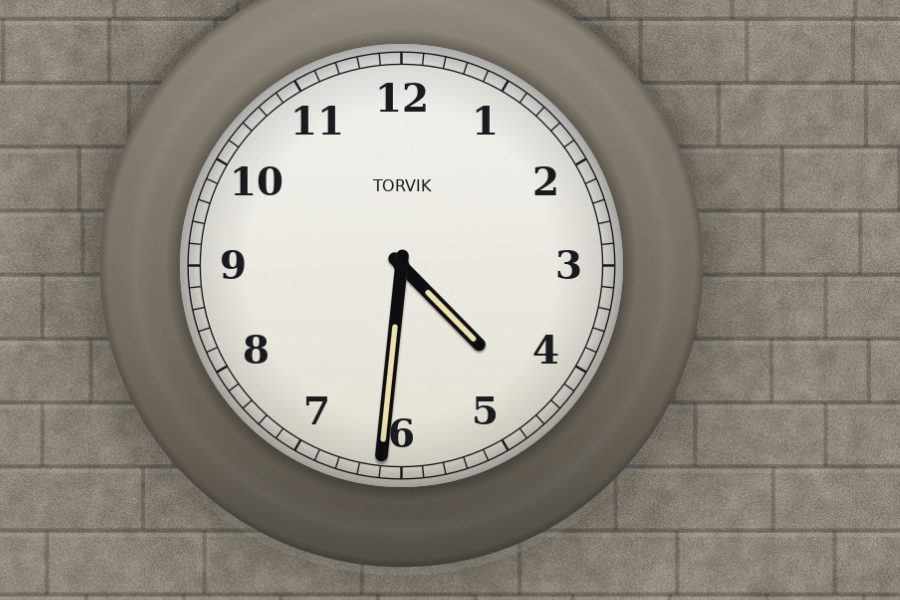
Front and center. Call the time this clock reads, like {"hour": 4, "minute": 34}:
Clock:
{"hour": 4, "minute": 31}
